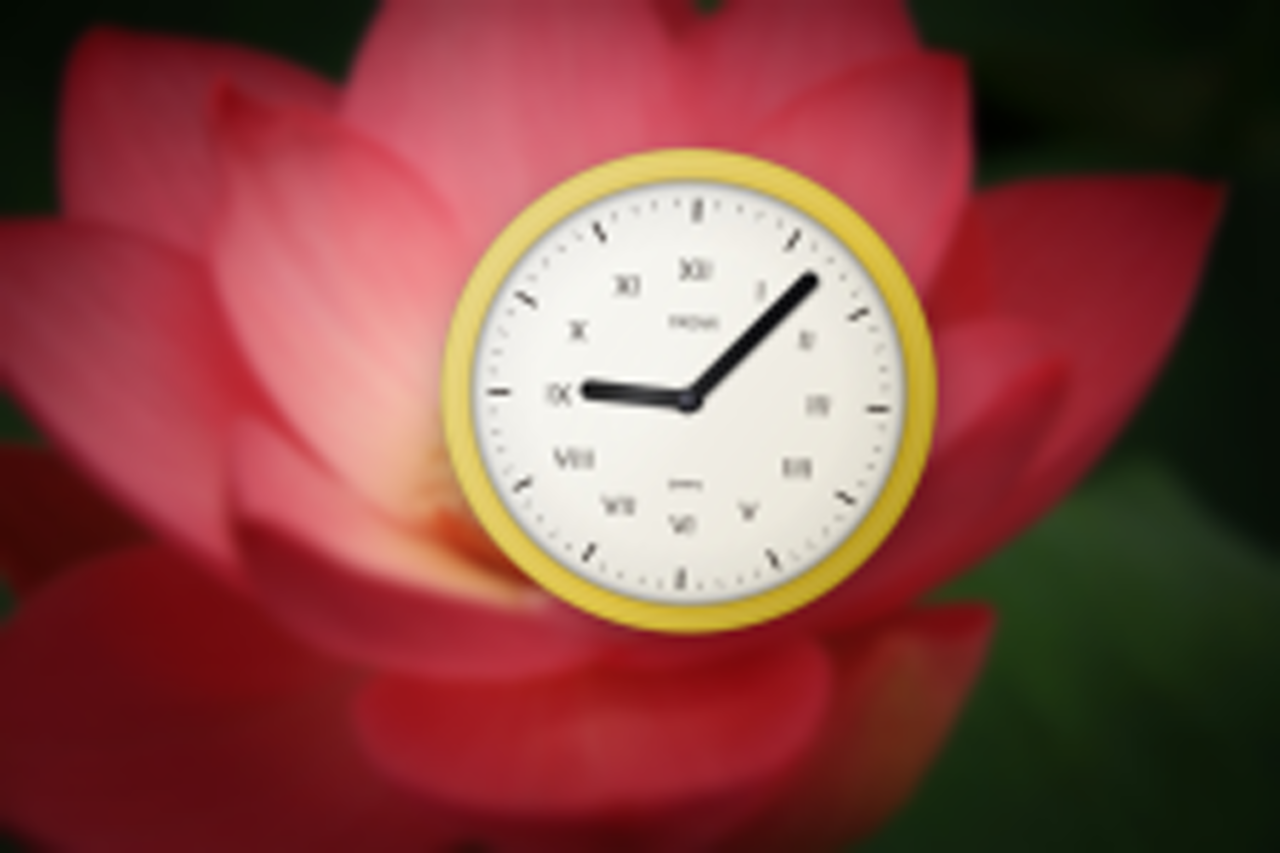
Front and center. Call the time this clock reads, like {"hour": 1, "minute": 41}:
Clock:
{"hour": 9, "minute": 7}
